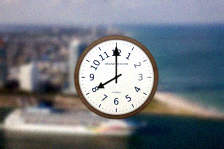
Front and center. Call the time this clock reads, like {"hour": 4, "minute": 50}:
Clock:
{"hour": 8, "minute": 0}
